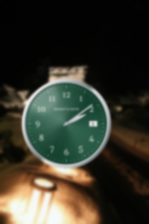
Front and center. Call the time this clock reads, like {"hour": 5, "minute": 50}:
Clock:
{"hour": 2, "minute": 9}
